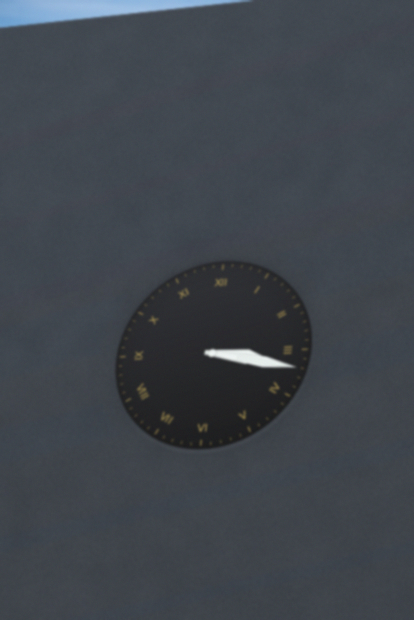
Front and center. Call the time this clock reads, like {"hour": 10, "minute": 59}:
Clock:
{"hour": 3, "minute": 17}
